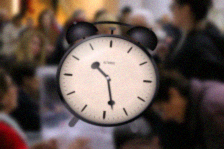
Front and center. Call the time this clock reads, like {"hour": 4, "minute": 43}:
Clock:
{"hour": 10, "minute": 28}
